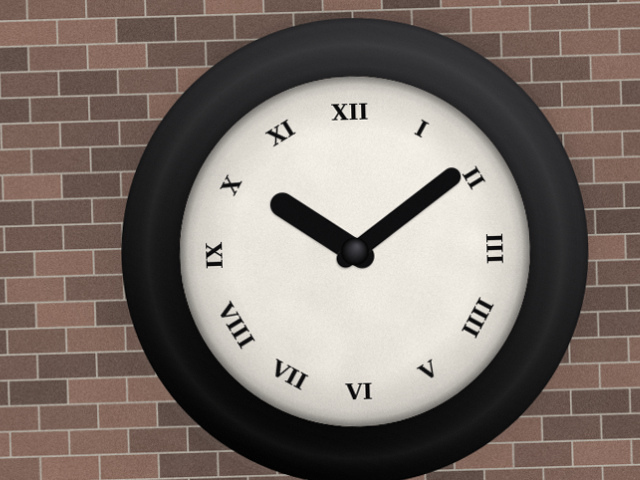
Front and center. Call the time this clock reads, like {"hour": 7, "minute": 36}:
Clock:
{"hour": 10, "minute": 9}
